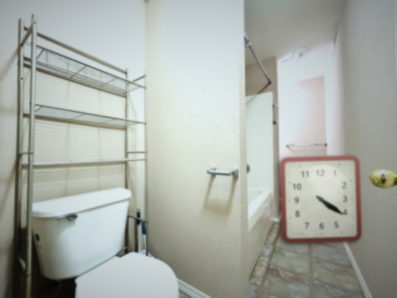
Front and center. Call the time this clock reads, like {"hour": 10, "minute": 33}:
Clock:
{"hour": 4, "minute": 21}
